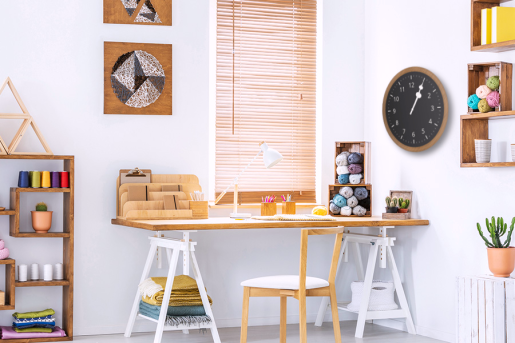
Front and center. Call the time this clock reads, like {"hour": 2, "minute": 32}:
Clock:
{"hour": 1, "minute": 5}
